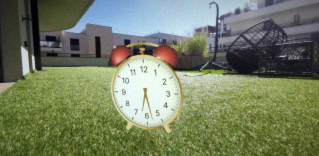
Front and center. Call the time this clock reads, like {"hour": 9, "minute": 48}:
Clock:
{"hour": 6, "minute": 28}
